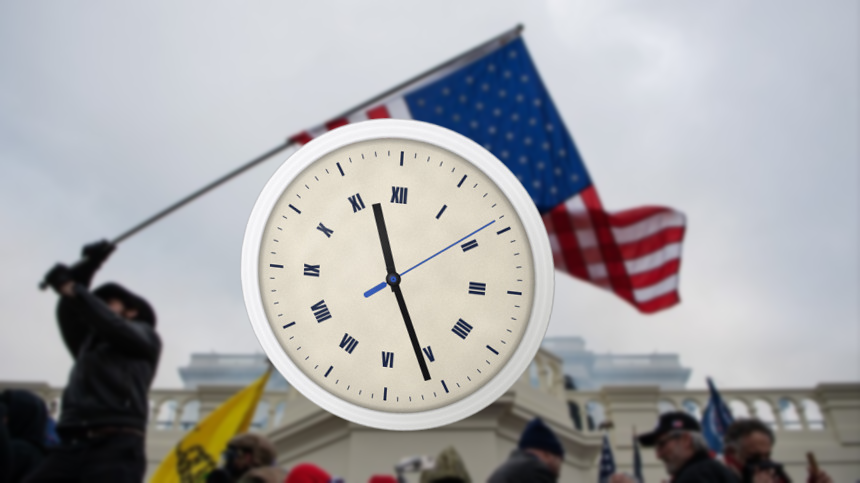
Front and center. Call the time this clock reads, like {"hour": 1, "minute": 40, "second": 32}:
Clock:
{"hour": 11, "minute": 26, "second": 9}
